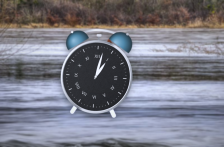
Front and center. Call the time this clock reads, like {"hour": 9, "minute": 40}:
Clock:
{"hour": 1, "minute": 2}
